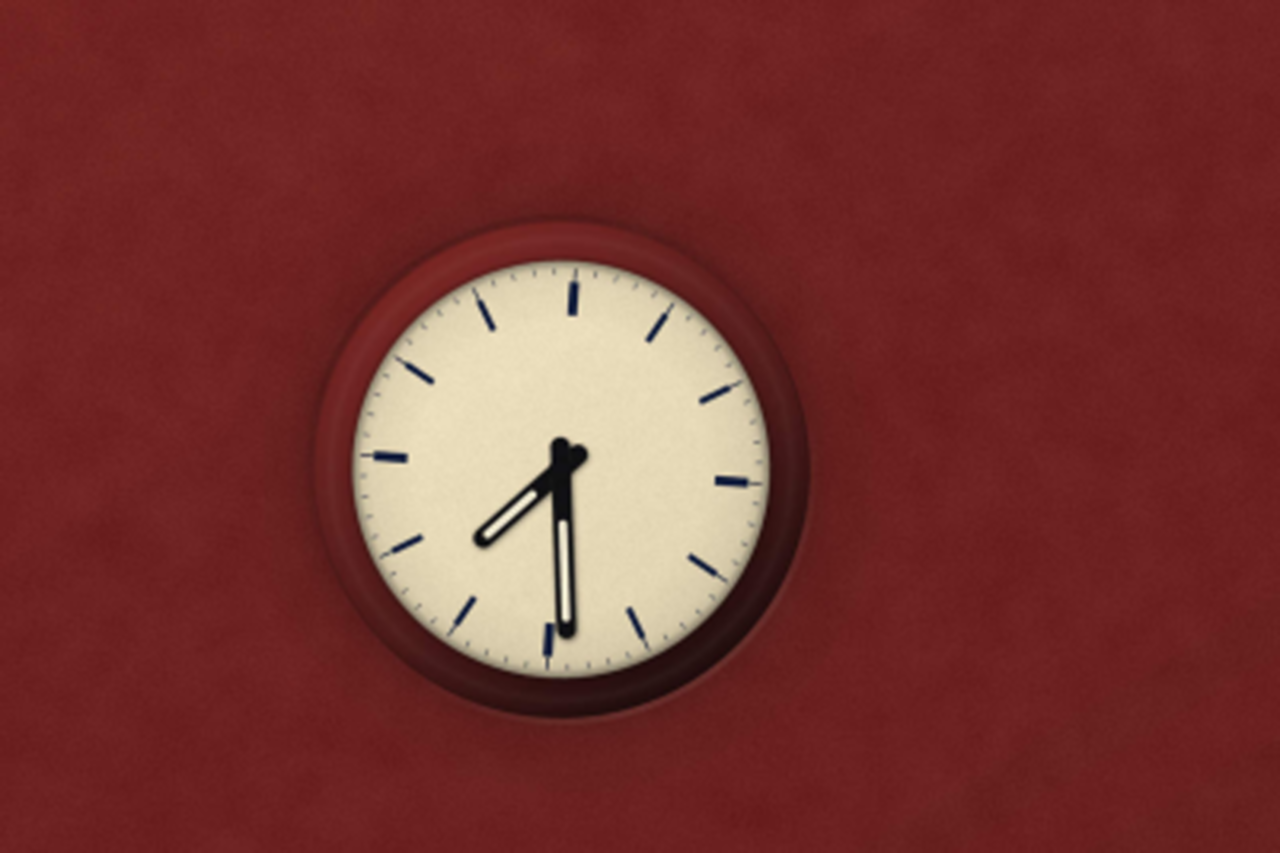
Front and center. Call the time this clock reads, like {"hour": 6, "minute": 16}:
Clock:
{"hour": 7, "minute": 29}
